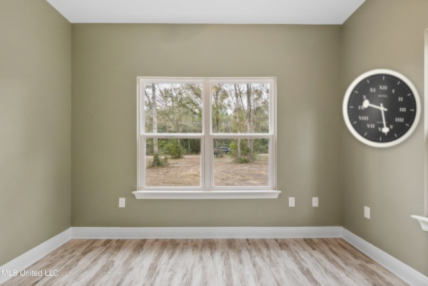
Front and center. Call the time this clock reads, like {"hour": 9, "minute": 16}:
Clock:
{"hour": 9, "minute": 28}
